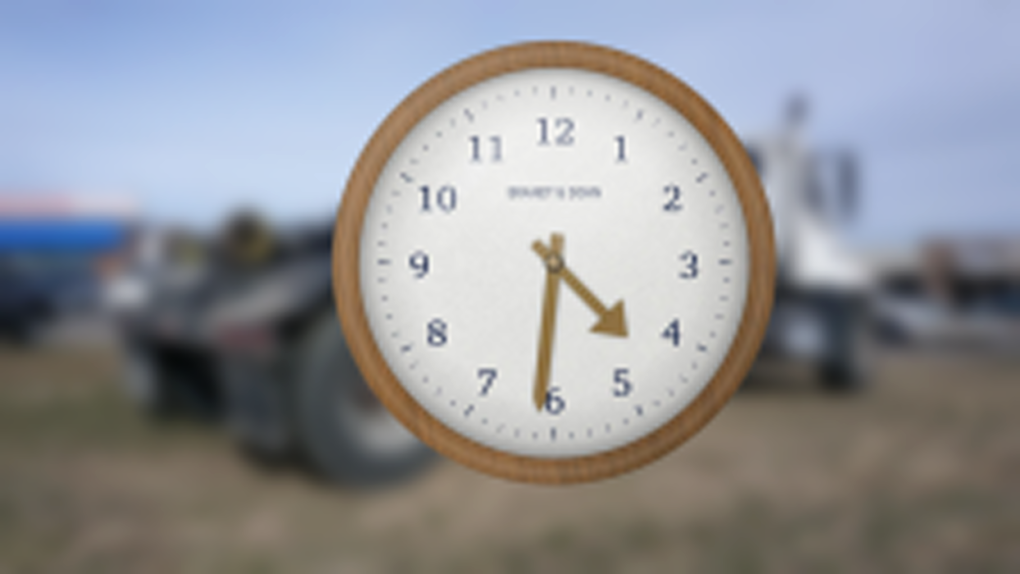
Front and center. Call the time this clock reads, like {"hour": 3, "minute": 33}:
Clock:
{"hour": 4, "minute": 31}
